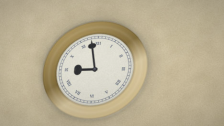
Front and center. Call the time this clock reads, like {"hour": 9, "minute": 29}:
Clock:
{"hour": 8, "minute": 58}
